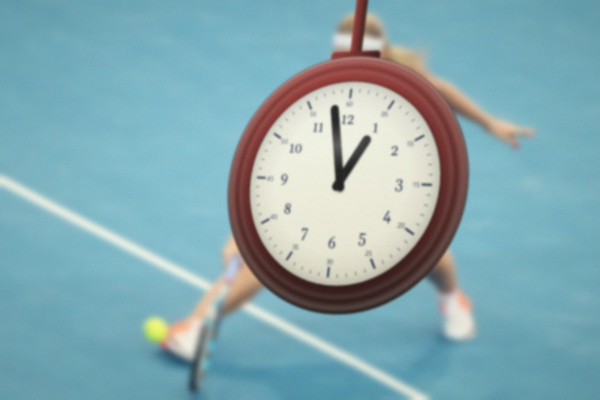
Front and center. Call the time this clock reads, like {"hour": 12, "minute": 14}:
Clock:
{"hour": 12, "minute": 58}
